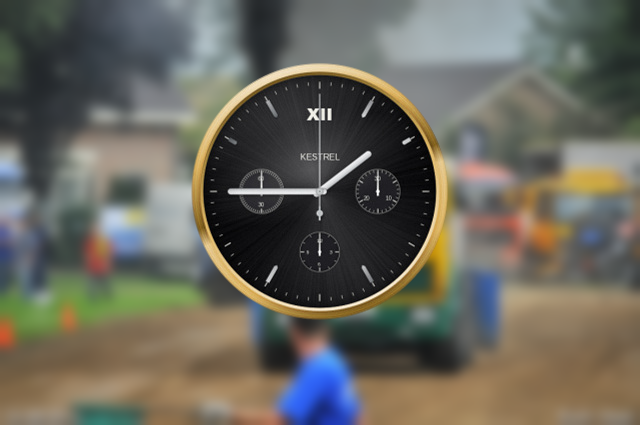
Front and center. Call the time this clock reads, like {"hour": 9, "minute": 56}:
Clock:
{"hour": 1, "minute": 45}
